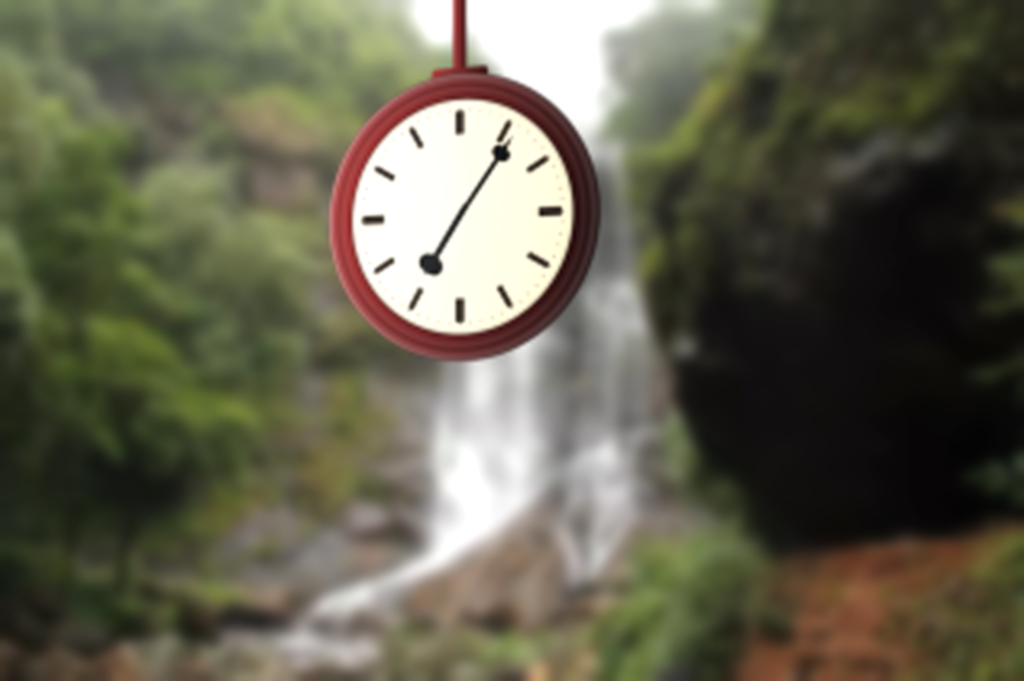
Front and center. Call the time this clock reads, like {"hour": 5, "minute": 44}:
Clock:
{"hour": 7, "minute": 6}
